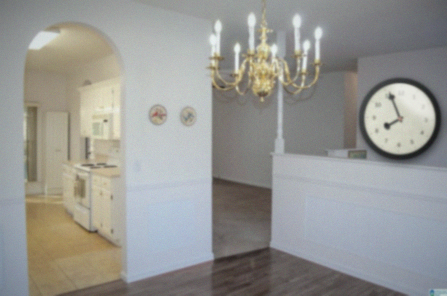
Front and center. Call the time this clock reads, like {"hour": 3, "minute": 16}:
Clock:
{"hour": 7, "minute": 56}
